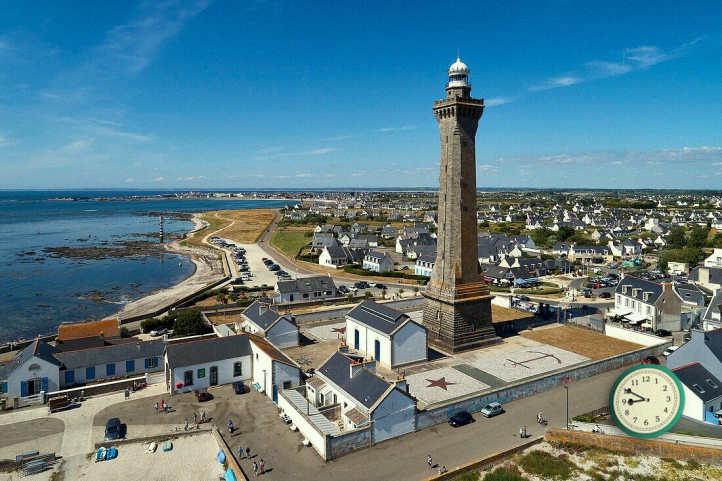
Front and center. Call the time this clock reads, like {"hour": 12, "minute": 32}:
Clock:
{"hour": 8, "minute": 50}
